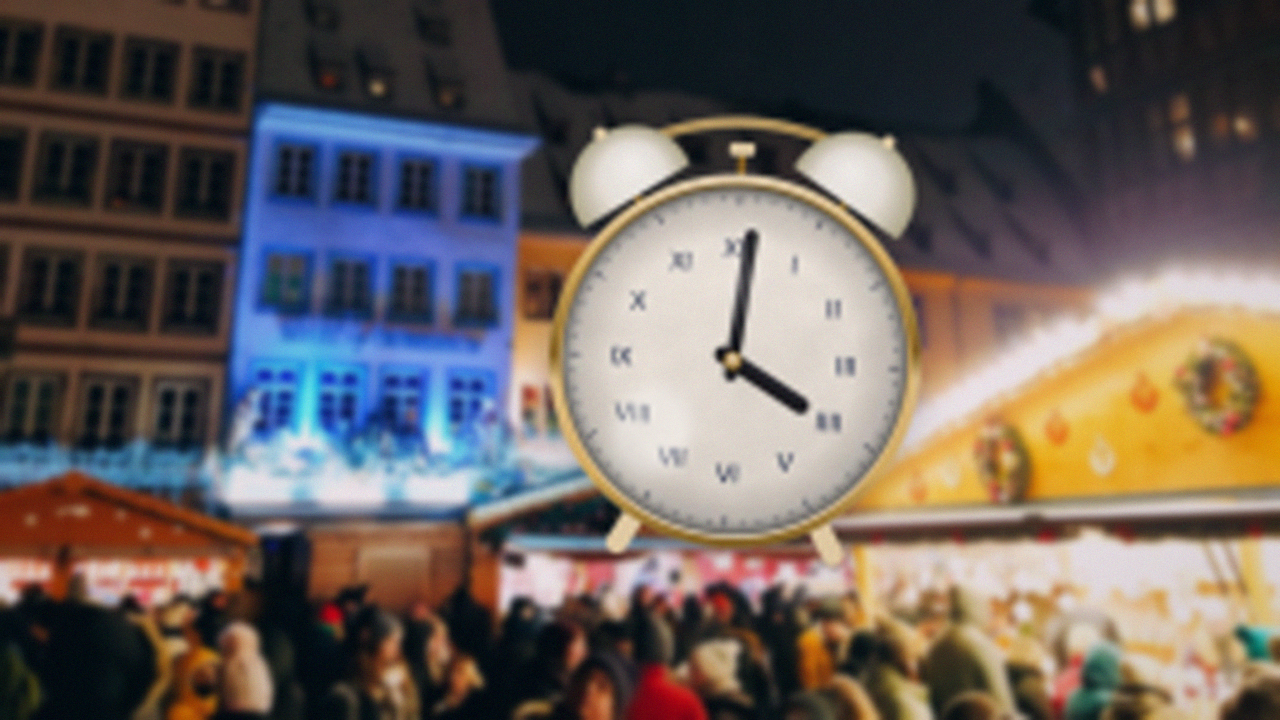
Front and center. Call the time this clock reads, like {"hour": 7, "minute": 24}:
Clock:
{"hour": 4, "minute": 1}
